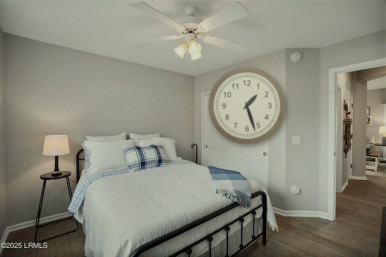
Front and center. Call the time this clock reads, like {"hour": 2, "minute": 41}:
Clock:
{"hour": 1, "minute": 27}
